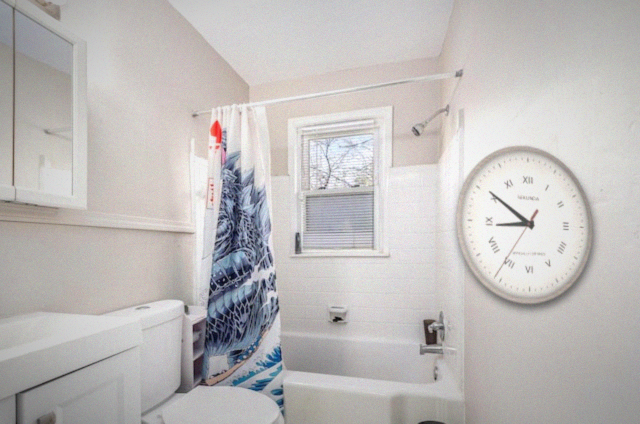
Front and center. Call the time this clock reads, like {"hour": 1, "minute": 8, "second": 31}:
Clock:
{"hour": 8, "minute": 50, "second": 36}
